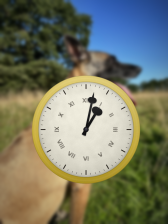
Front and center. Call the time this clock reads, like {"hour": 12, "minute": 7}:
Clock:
{"hour": 1, "minute": 2}
